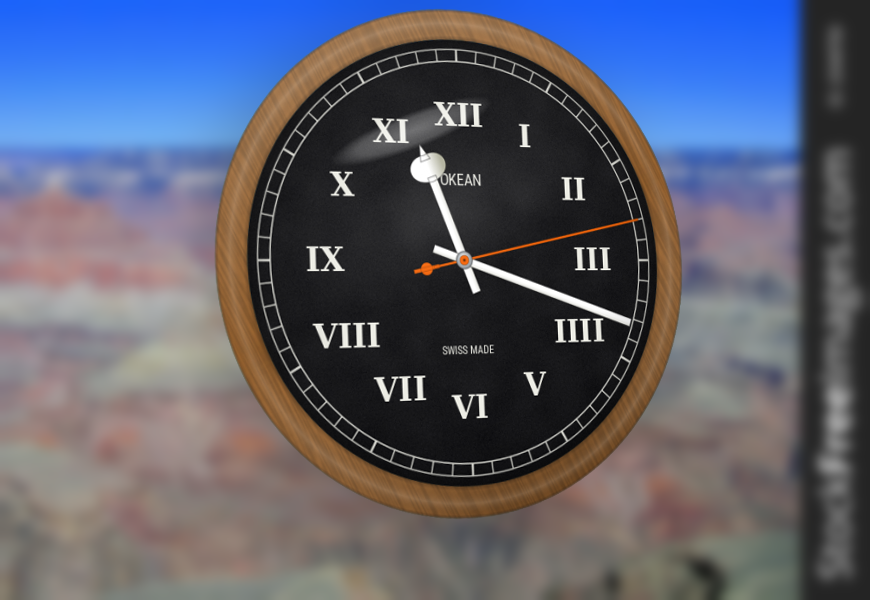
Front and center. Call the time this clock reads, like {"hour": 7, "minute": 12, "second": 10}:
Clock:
{"hour": 11, "minute": 18, "second": 13}
